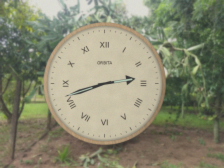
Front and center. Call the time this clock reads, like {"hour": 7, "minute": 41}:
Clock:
{"hour": 2, "minute": 42}
